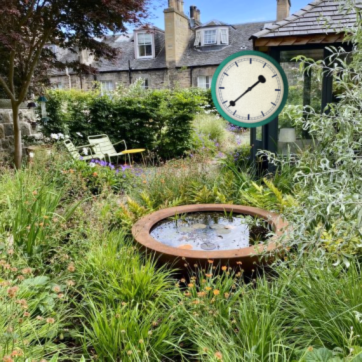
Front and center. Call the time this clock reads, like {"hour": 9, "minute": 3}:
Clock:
{"hour": 1, "minute": 38}
